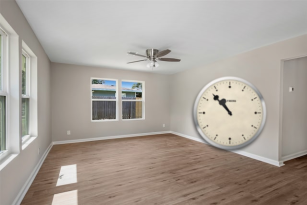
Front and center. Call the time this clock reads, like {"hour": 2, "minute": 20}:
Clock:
{"hour": 10, "minute": 53}
